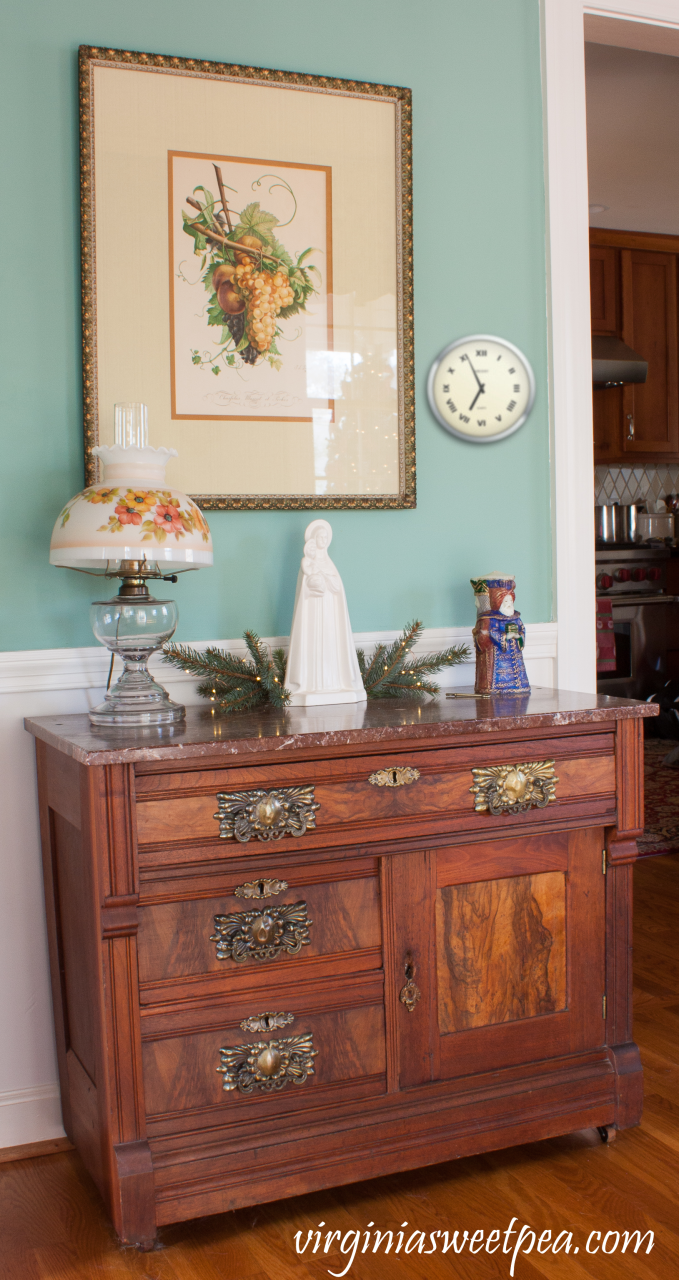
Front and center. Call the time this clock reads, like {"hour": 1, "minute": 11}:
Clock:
{"hour": 6, "minute": 56}
